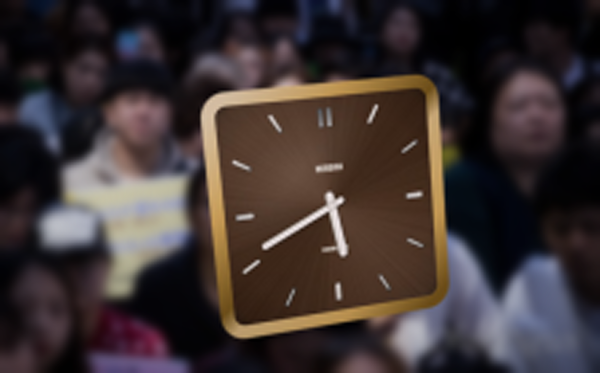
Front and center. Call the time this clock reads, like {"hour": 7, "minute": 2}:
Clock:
{"hour": 5, "minute": 41}
